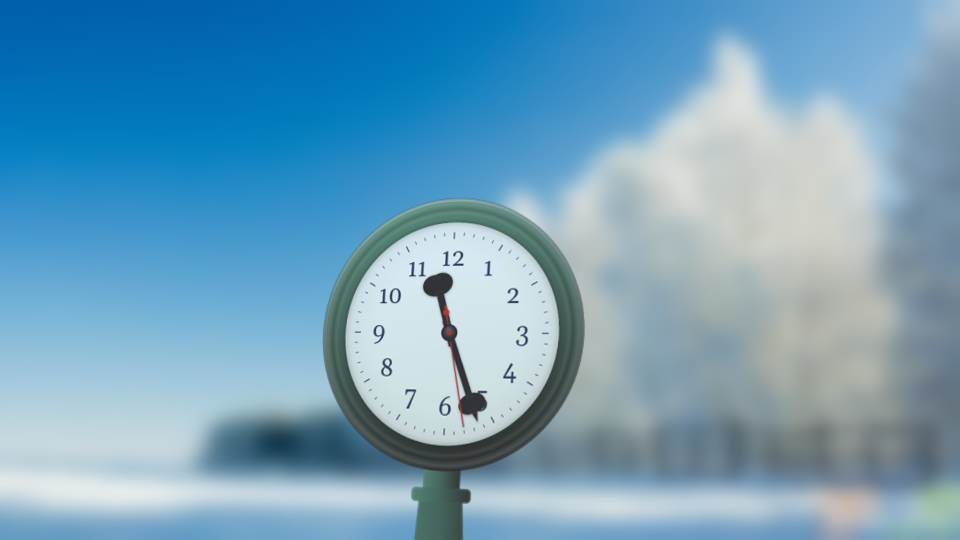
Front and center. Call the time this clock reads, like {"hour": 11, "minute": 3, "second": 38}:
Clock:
{"hour": 11, "minute": 26, "second": 28}
